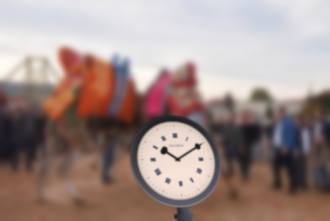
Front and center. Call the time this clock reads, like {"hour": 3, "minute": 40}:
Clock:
{"hour": 10, "minute": 10}
